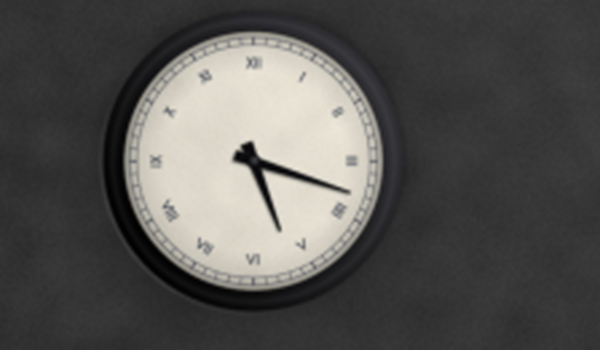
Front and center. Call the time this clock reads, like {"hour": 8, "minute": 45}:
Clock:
{"hour": 5, "minute": 18}
